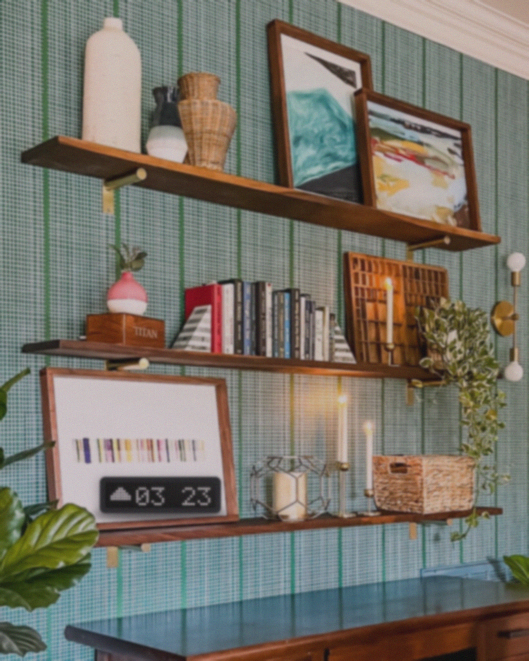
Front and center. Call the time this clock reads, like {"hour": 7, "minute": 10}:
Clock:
{"hour": 3, "minute": 23}
